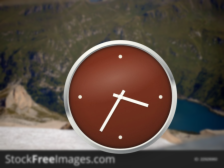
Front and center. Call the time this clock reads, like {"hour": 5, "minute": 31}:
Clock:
{"hour": 3, "minute": 35}
